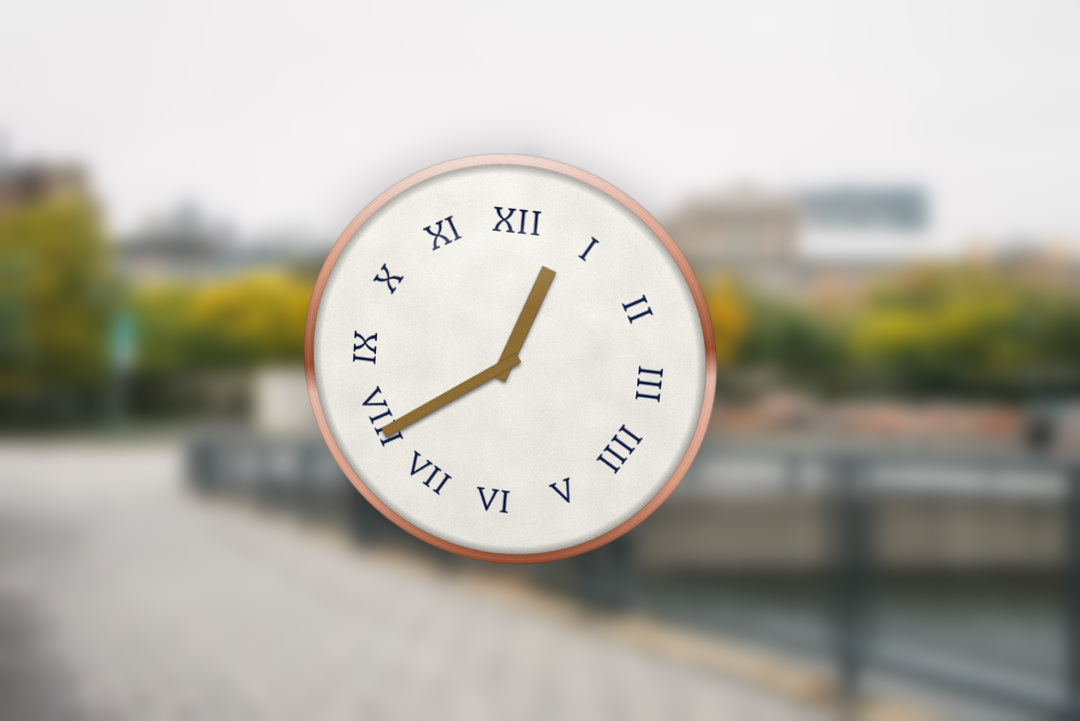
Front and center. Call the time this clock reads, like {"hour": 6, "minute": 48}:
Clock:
{"hour": 12, "minute": 39}
